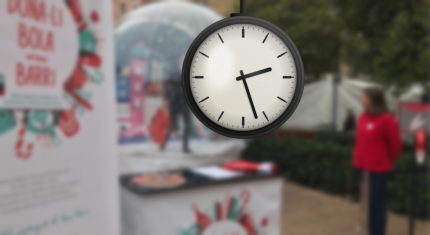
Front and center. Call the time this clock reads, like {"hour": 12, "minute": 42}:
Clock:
{"hour": 2, "minute": 27}
